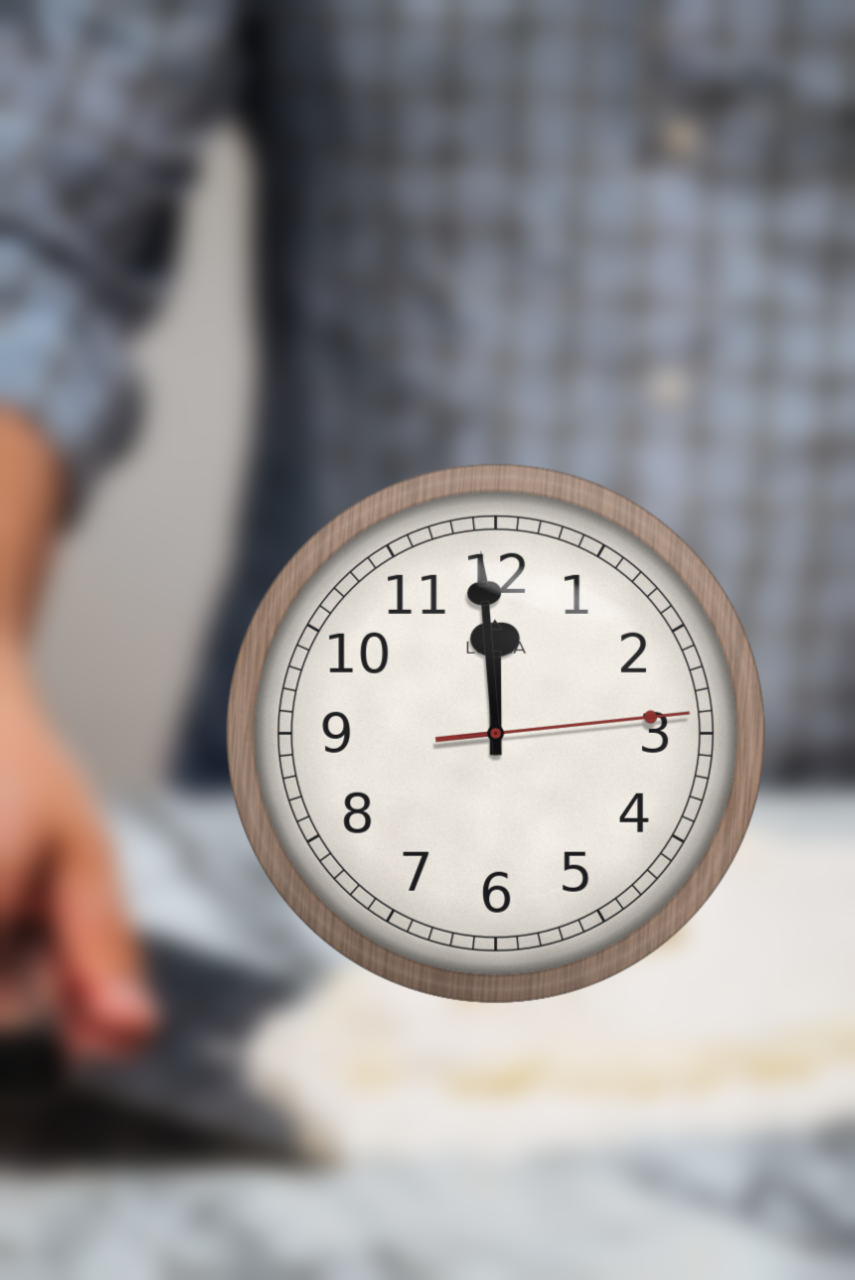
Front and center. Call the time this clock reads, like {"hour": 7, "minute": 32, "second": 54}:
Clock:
{"hour": 11, "minute": 59, "second": 14}
